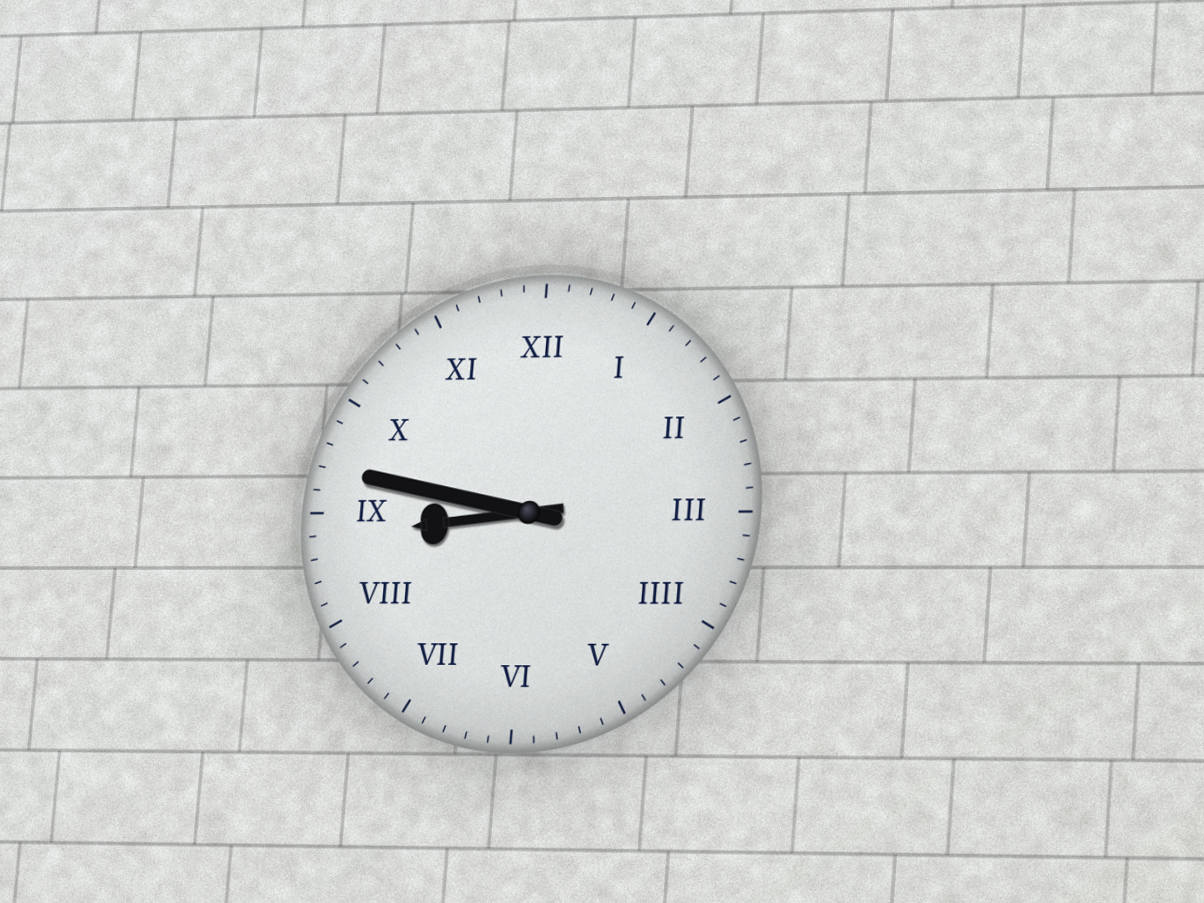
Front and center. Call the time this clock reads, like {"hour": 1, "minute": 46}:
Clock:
{"hour": 8, "minute": 47}
